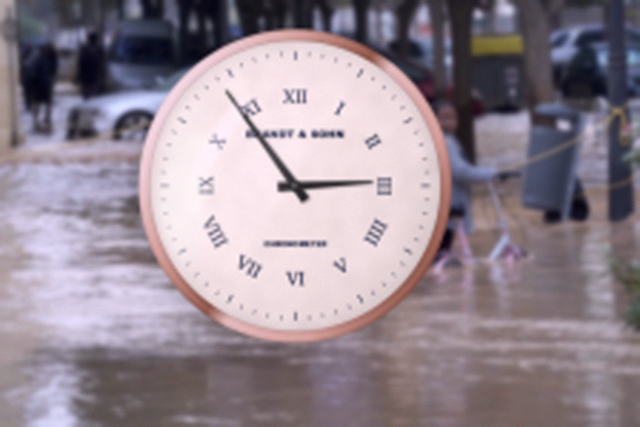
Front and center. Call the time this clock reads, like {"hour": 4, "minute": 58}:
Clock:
{"hour": 2, "minute": 54}
